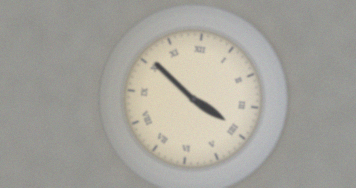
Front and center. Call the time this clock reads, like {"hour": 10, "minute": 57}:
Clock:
{"hour": 3, "minute": 51}
